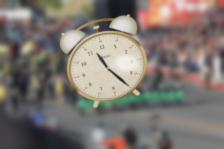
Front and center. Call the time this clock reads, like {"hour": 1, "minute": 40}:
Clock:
{"hour": 11, "minute": 25}
